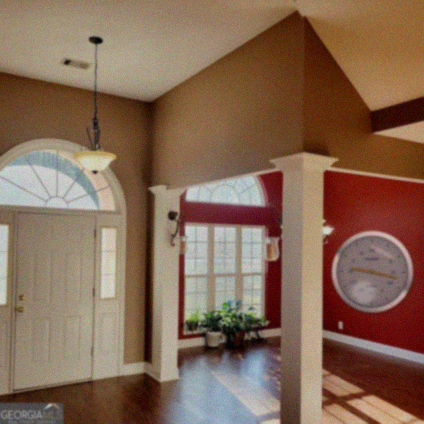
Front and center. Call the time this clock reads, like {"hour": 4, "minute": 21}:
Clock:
{"hour": 9, "minute": 17}
